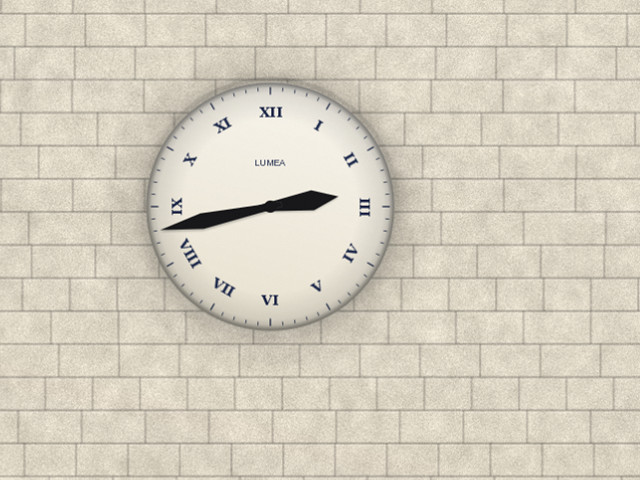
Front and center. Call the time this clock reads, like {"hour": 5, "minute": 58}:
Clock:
{"hour": 2, "minute": 43}
